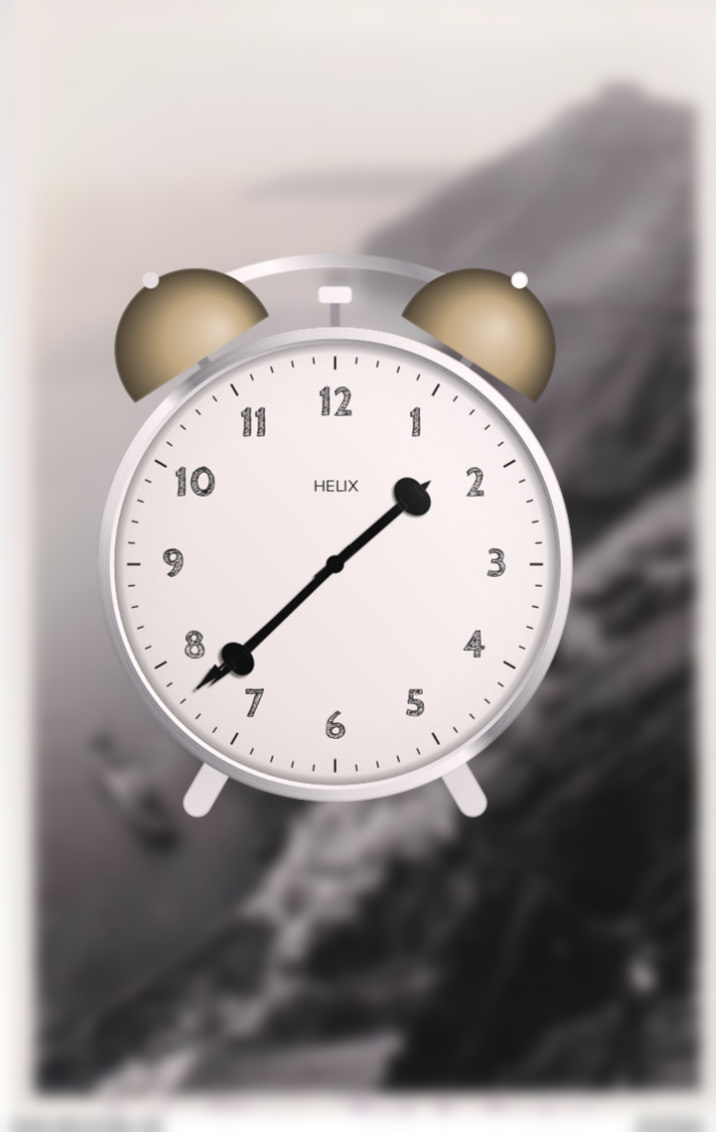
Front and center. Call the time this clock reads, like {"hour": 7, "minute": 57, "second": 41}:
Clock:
{"hour": 1, "minute": 37, "second": 38}
